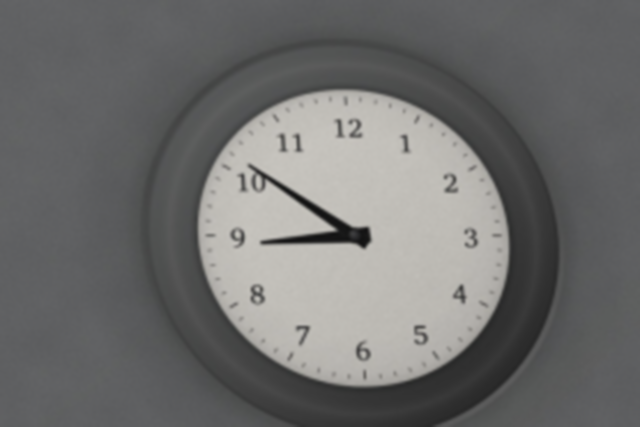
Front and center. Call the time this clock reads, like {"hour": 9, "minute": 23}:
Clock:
{"hour": 8, "minute": 51}
